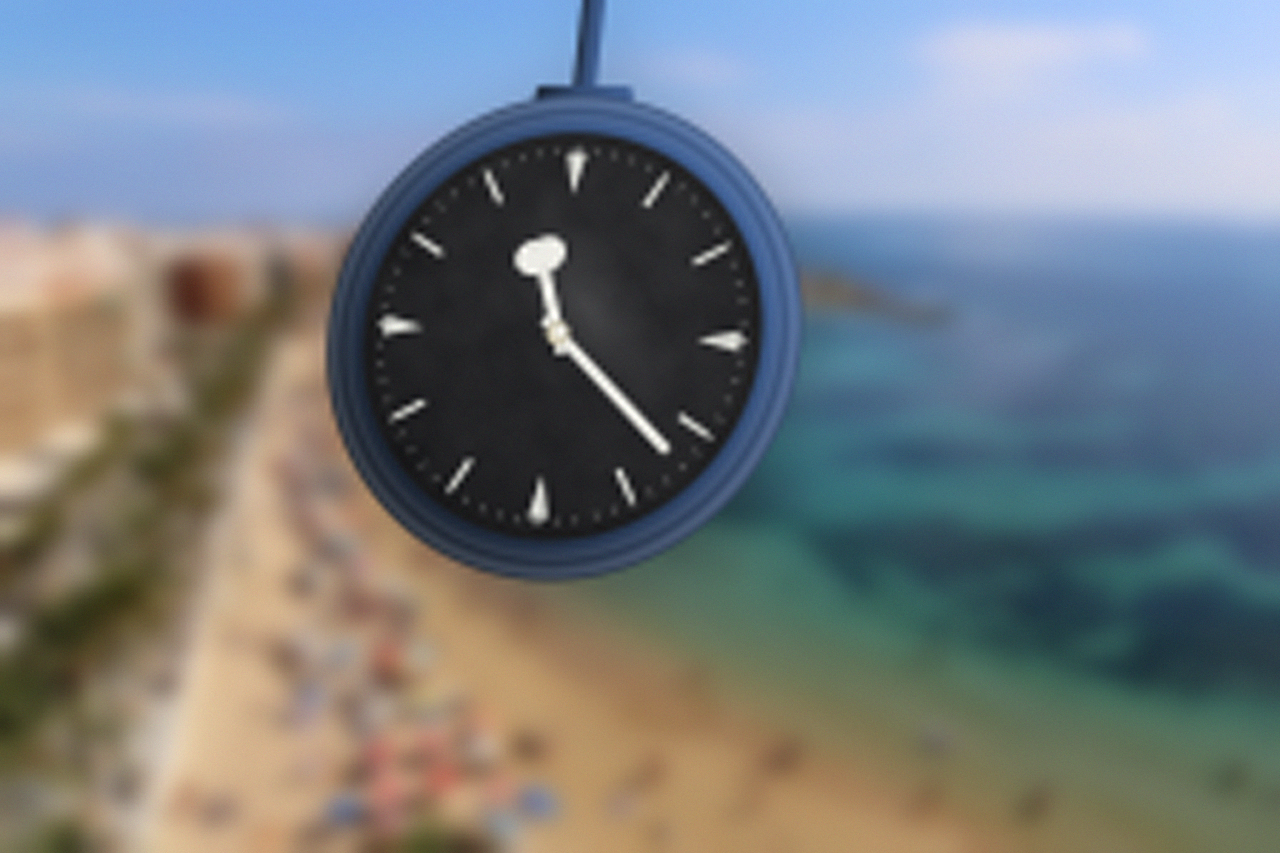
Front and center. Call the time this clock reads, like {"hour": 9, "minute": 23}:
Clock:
{"hour": 11, "minute": 22}
